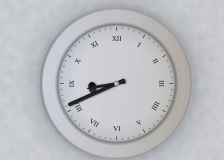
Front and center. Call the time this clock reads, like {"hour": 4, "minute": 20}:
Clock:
{"hour": 8, "minute": 41}
